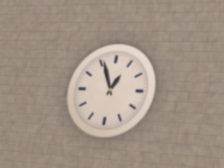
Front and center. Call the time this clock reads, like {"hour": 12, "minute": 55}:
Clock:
{"hour": 12, "minute": 56}
